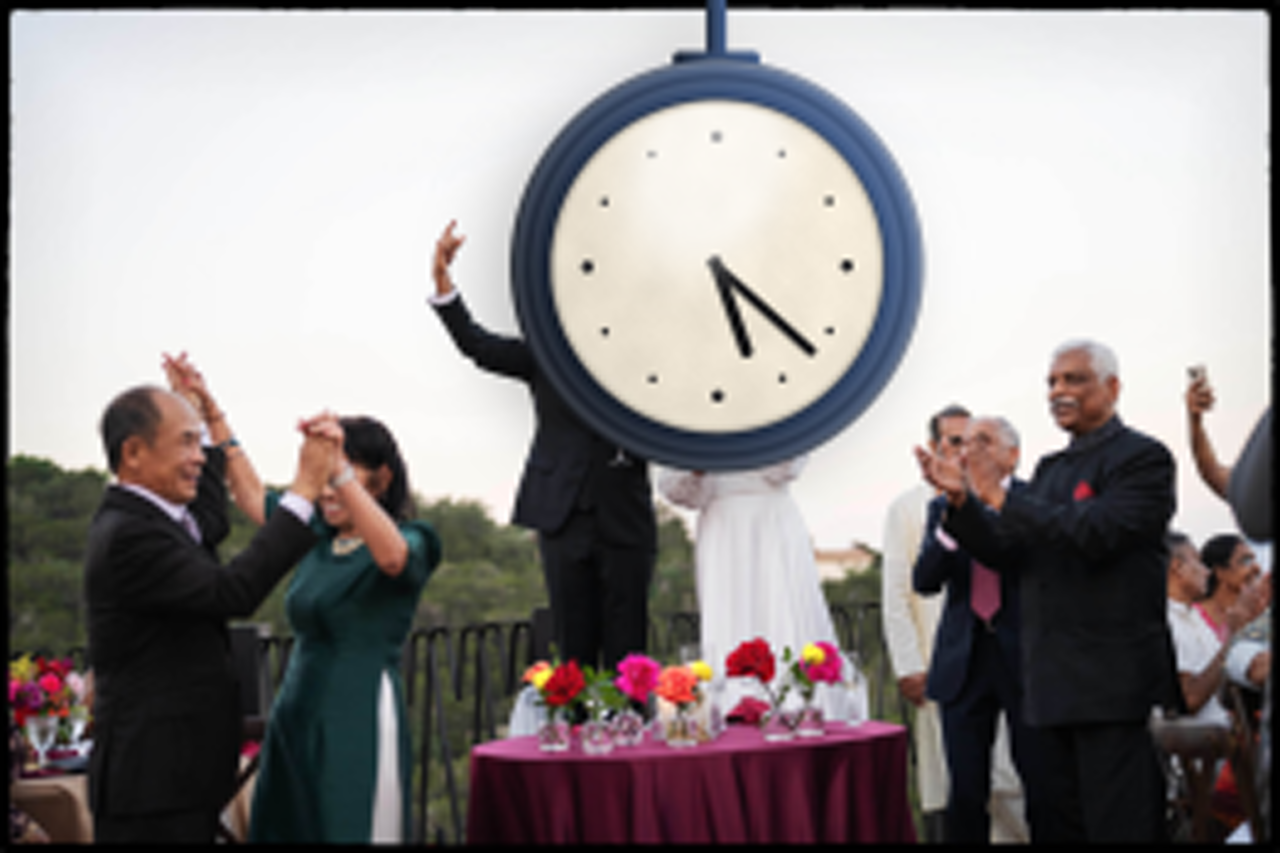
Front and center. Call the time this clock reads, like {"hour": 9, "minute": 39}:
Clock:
{"hour": 5, "minute": 22}
